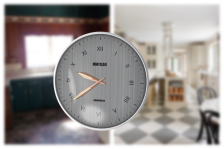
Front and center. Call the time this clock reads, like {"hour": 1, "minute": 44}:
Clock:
{"hour": 9, "minute": 39}
